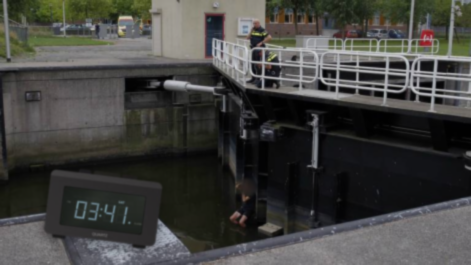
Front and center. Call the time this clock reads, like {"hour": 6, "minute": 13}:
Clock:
{"hour": 3, "minute": 41}
